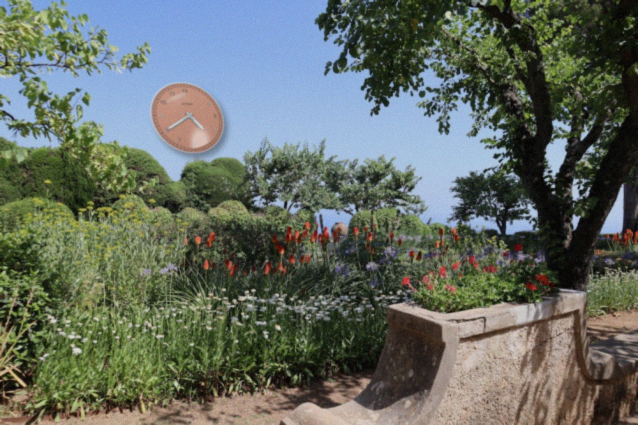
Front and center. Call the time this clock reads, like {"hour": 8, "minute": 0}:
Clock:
{"hour": 4, "minute": 40}
